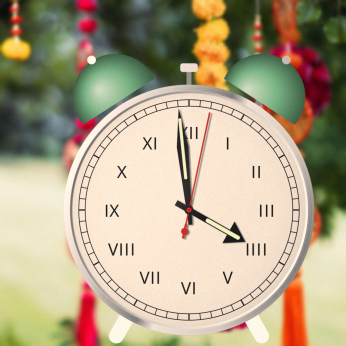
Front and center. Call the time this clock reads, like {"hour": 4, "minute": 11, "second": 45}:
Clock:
{"hour": 3, "minute": 59, "second": 2}
